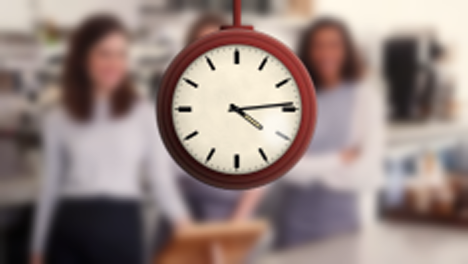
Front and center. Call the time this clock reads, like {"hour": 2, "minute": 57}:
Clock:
{"hour": 4, "minute": 14}
